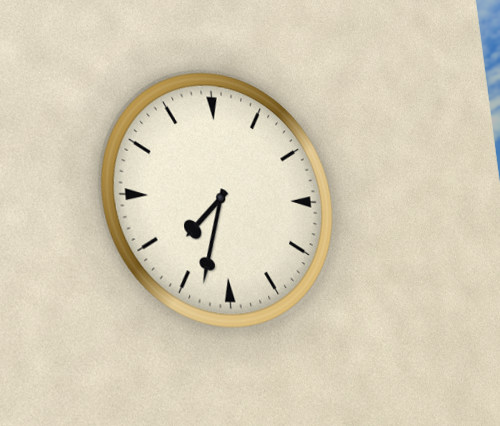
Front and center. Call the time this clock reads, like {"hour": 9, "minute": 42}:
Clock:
{"hour": 7, "minute": 33}
